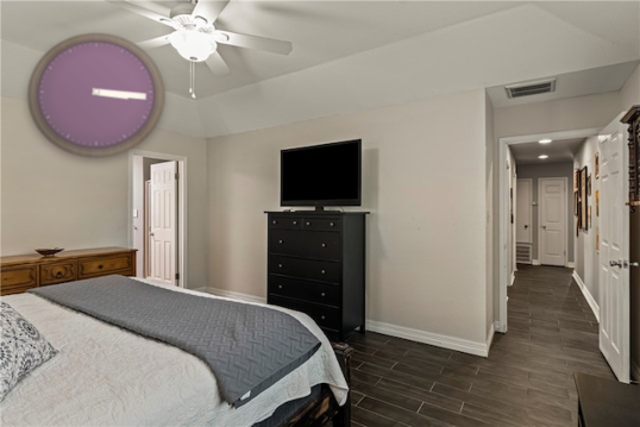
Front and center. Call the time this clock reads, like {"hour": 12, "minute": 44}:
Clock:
{"hour": 3, "minute": 16}
